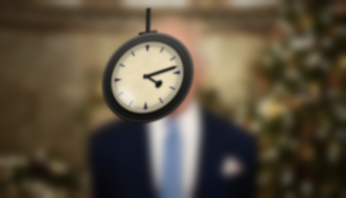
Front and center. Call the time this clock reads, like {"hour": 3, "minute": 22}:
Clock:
{"hour": 4, "minute": 13}
